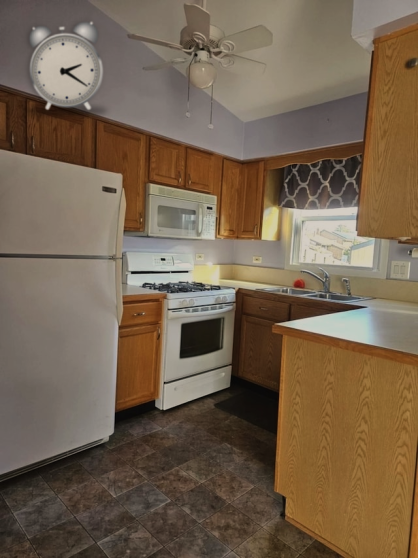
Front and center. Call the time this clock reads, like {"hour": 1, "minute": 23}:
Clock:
{"hour": 2, "minute": 21}
